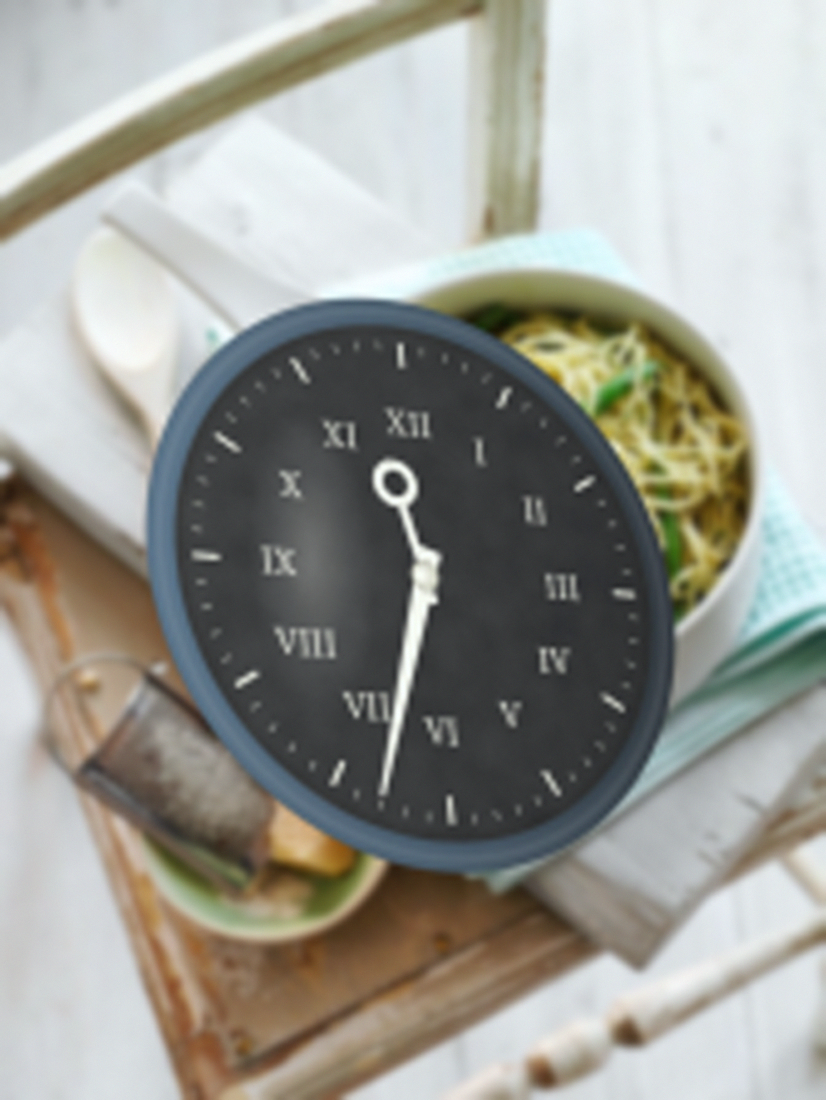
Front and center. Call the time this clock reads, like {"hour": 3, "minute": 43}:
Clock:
{"hour": 11, "minute": 33}
